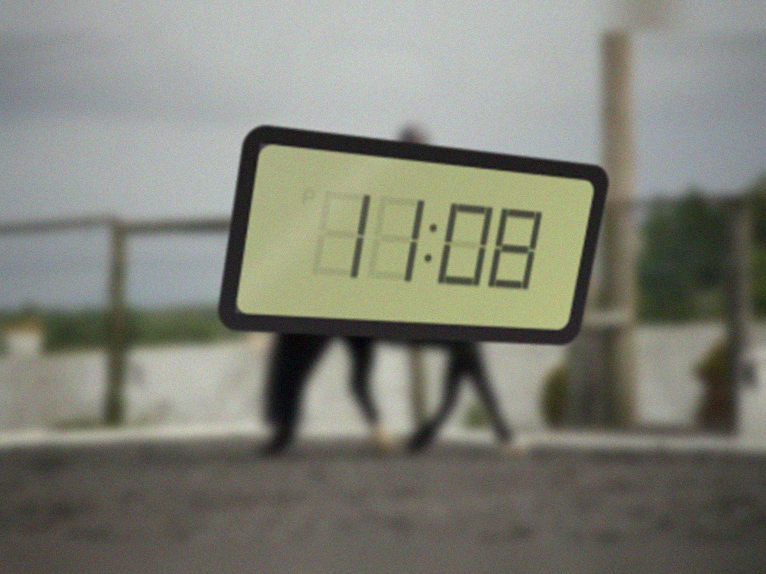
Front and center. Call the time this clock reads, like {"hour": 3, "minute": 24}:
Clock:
{"hour": 11, "minute": 8}
